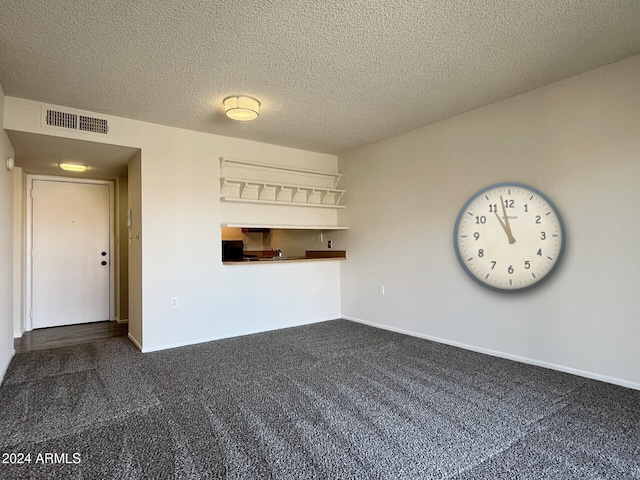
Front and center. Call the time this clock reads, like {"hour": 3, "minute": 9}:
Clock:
{"hour": 10, "minute": 58}
